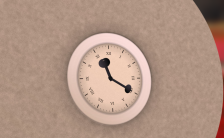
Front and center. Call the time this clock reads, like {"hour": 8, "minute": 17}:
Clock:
{"hour": 11, "minute": 20}
